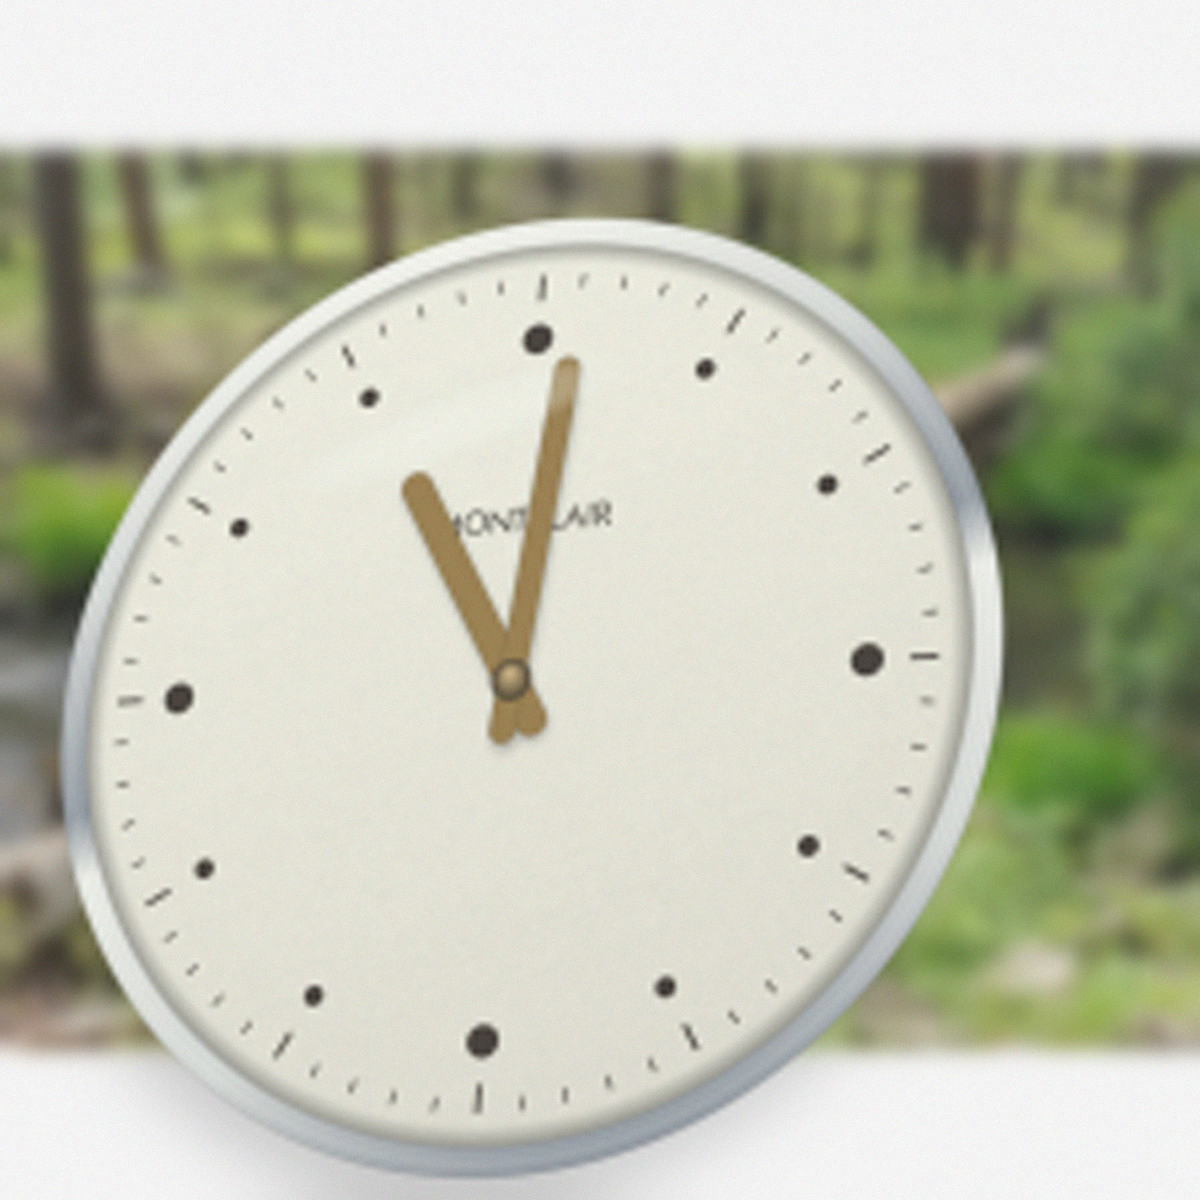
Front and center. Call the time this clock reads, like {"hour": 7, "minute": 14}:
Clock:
{"hour": 11, "minute": 1}
